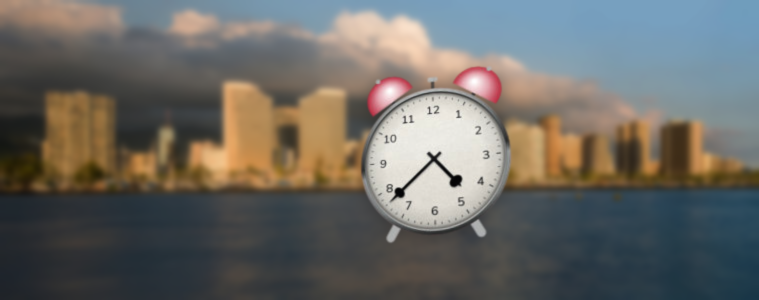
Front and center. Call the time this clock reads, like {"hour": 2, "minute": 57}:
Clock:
{"hour": 4, "minute": 38}
